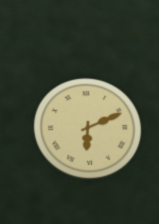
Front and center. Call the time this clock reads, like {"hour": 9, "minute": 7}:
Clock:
{"hour": 6, "minute": 11}
